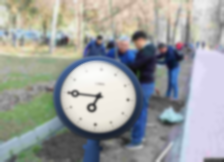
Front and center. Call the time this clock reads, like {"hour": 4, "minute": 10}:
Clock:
{"hour": 6, "minute": 45}
